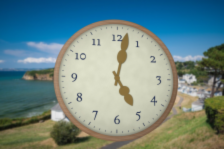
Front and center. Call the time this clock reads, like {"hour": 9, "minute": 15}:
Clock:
{"hour": 5, "minute": 2}
